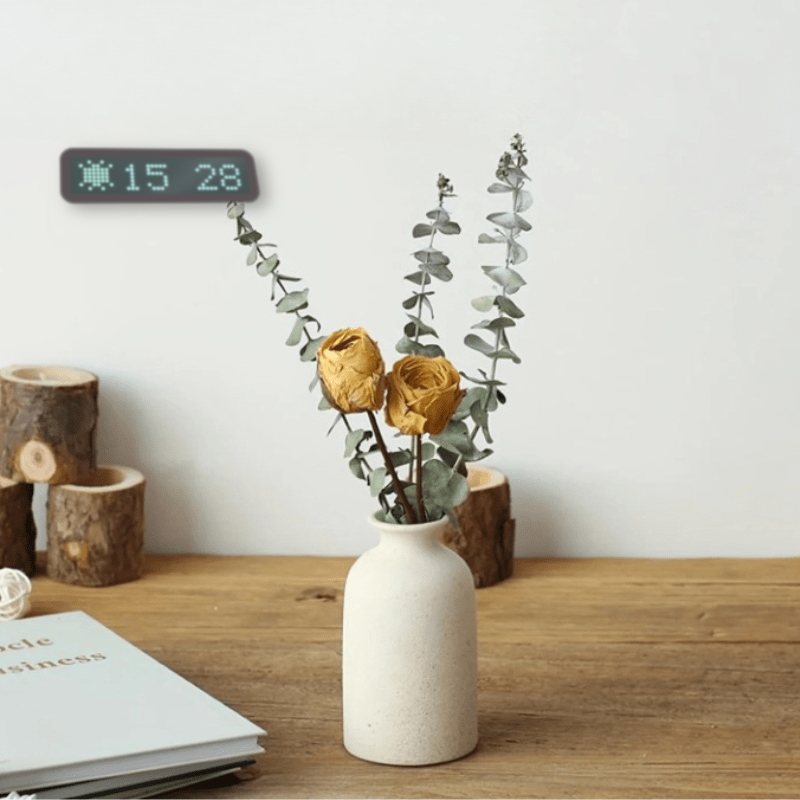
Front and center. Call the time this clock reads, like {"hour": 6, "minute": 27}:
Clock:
{"hour": 15, "minute": 28}
